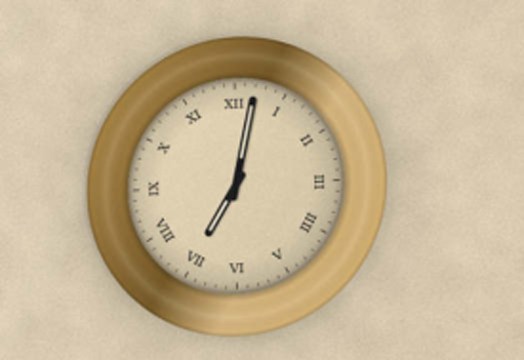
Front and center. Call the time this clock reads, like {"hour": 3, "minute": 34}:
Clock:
{"hour": 7, "minute": 2}
